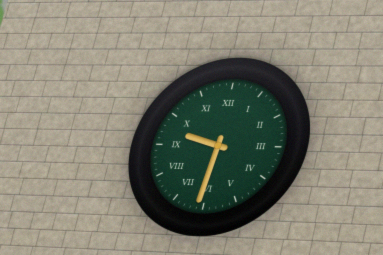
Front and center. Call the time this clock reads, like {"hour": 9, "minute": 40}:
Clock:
{"hour": 9, "minute": 31}
